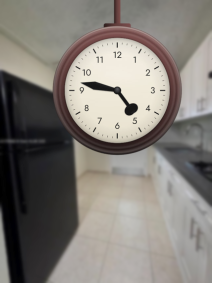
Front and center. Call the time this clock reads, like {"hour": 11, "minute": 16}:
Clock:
{"hour": 4, "minute": 47}
